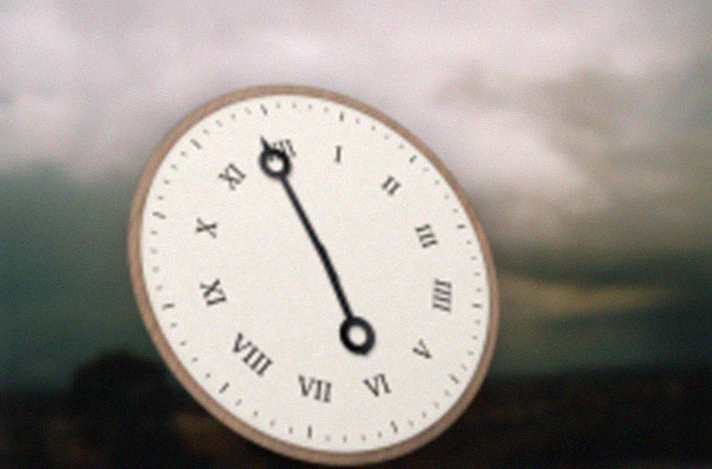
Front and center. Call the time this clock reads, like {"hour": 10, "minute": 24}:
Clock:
{"hour": 5, "minute": 59}
